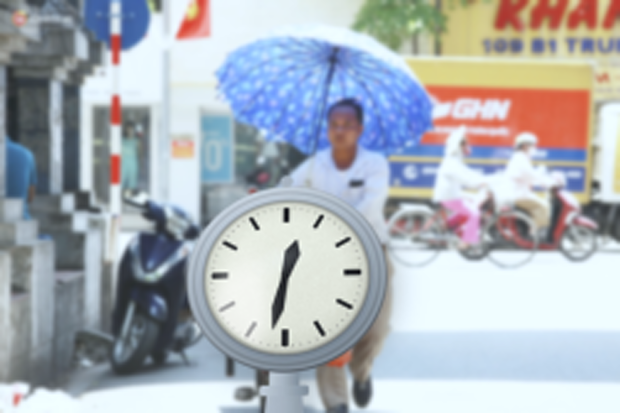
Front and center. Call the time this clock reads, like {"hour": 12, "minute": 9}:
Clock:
{"hour": 12, "minute": 32}
